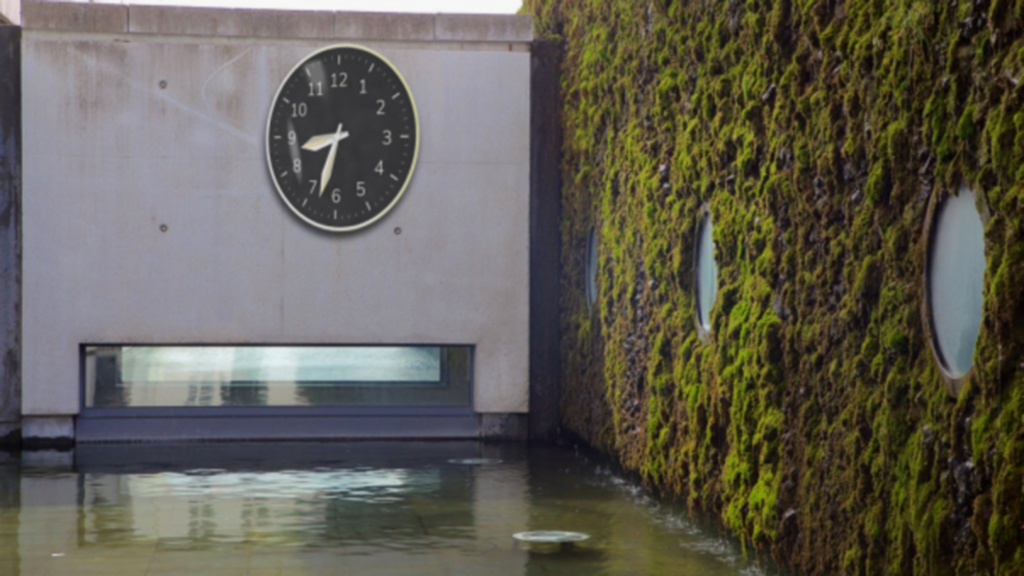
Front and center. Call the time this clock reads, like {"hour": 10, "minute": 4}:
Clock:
{"hour": 8, "minute": 33}
